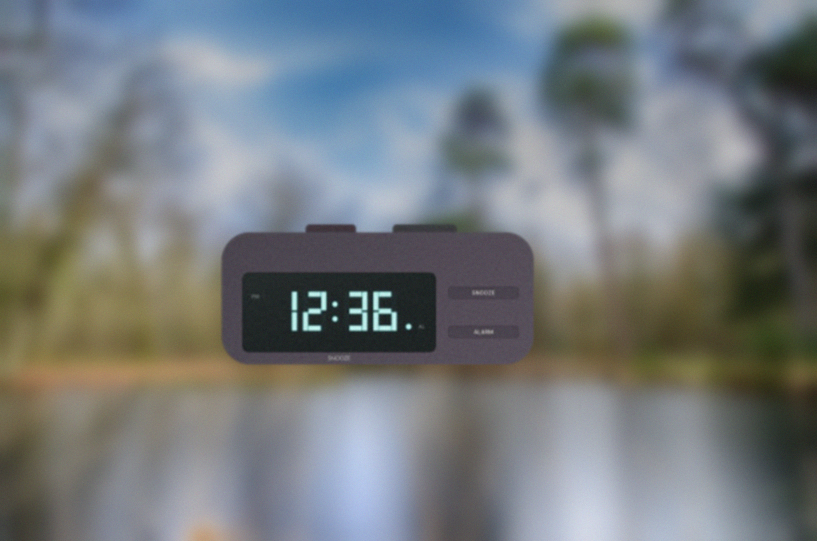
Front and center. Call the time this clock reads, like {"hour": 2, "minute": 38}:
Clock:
{"hour": 12, "minute": 36}
